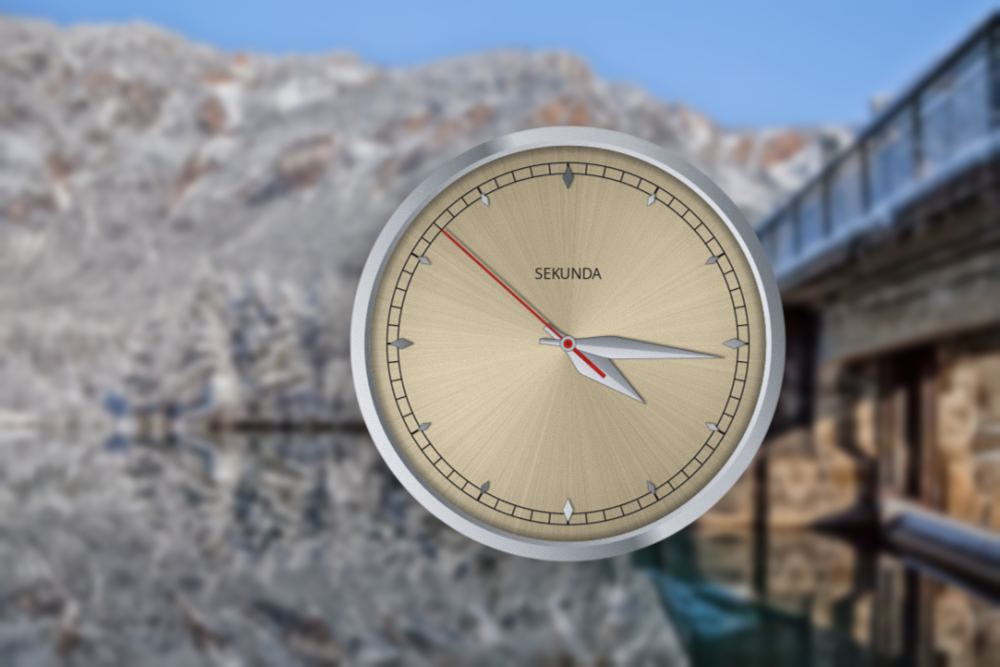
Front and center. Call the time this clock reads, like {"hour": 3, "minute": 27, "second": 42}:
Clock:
{"hour": 4, "minute": 15, "second": 52}
